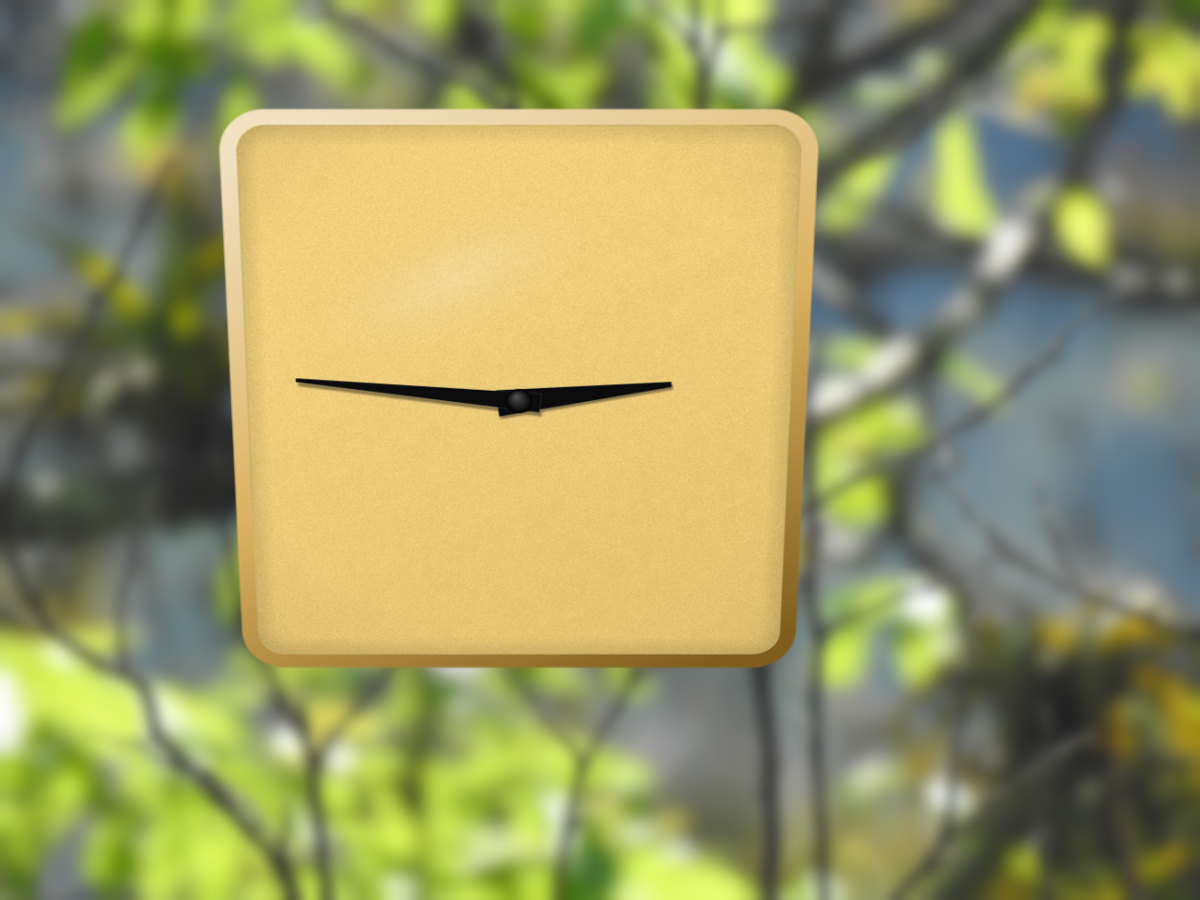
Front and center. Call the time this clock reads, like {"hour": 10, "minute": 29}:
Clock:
{"hour": 2, "minute": 46}
